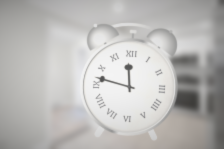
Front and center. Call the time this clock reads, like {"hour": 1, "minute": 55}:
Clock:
{"hour": 11, "minute": 47}
